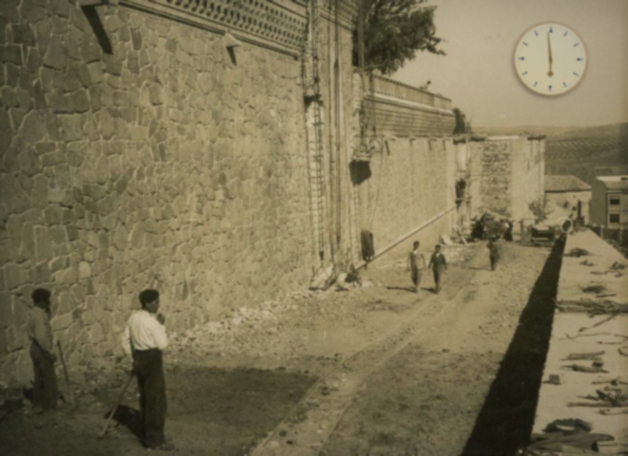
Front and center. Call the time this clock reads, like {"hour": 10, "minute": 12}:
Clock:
{"hour": 5, "minute": 59}
